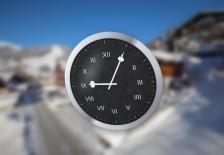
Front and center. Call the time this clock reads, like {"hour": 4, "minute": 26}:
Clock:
{"hour": 9, "minute": 5}
